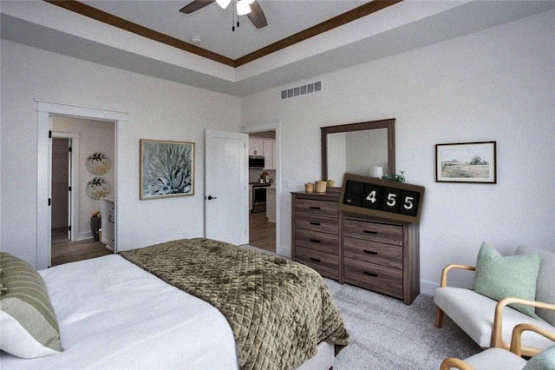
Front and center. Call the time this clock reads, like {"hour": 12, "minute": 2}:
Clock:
{"hour": 4, "minute": 55}
